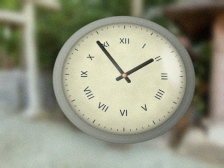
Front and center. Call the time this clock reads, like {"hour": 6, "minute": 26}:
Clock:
{"hour": 1, "minute": 54}
